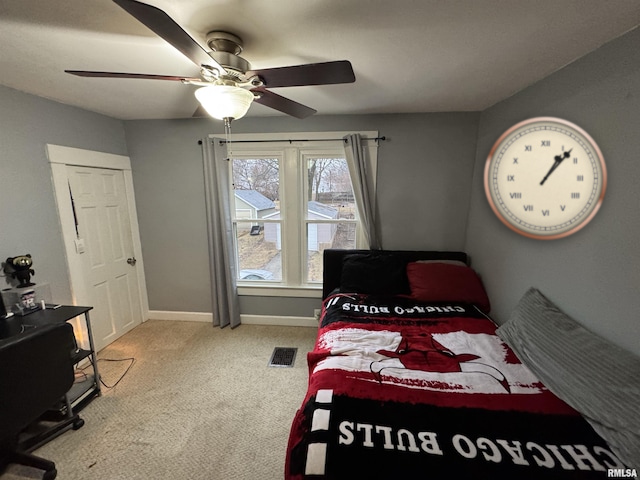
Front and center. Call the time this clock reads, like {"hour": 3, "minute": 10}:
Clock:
{"hour": 1, "minute": 7}
